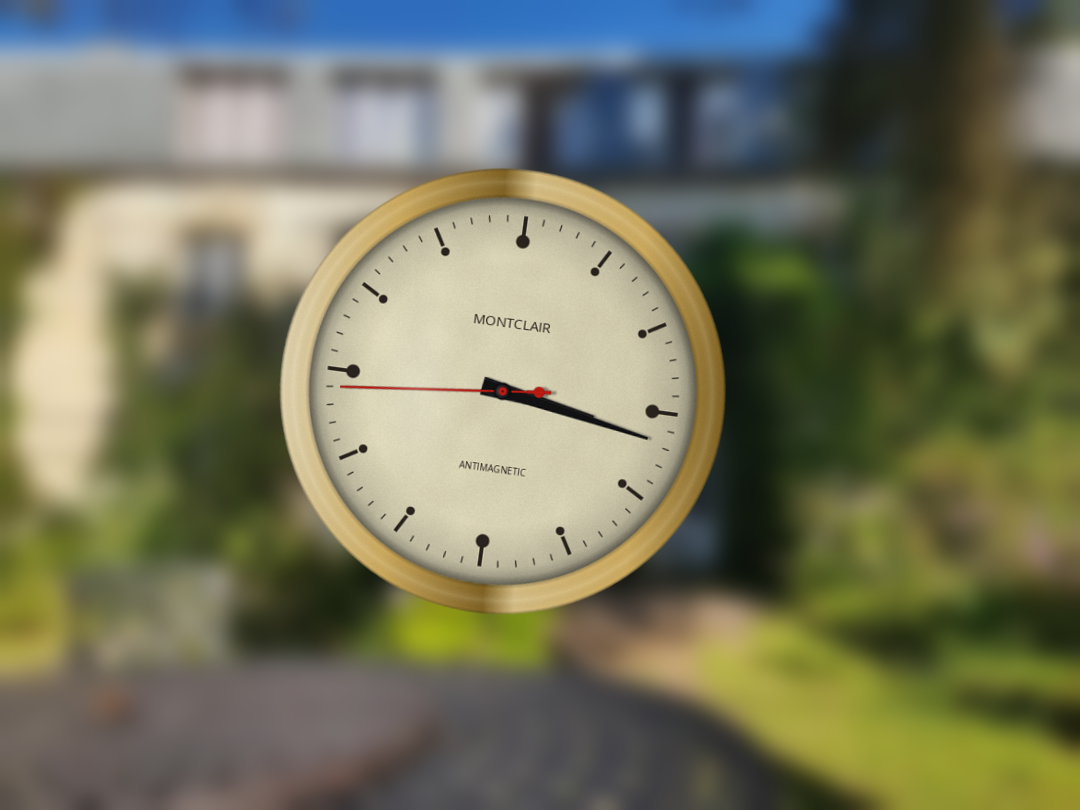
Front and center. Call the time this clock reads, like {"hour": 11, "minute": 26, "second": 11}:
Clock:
{"hour": 3, "minute": 16, "second": 44}
